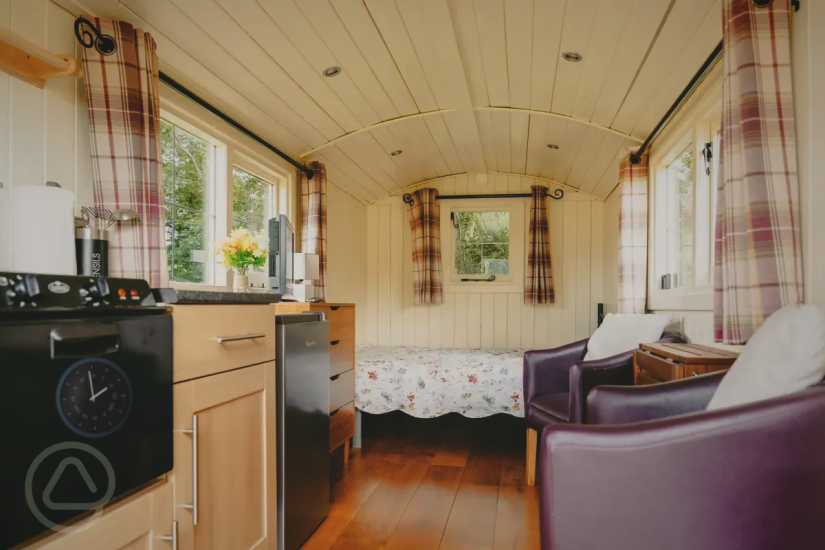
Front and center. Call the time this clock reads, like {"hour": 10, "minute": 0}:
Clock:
{"hour": 1, "minute": 59}
